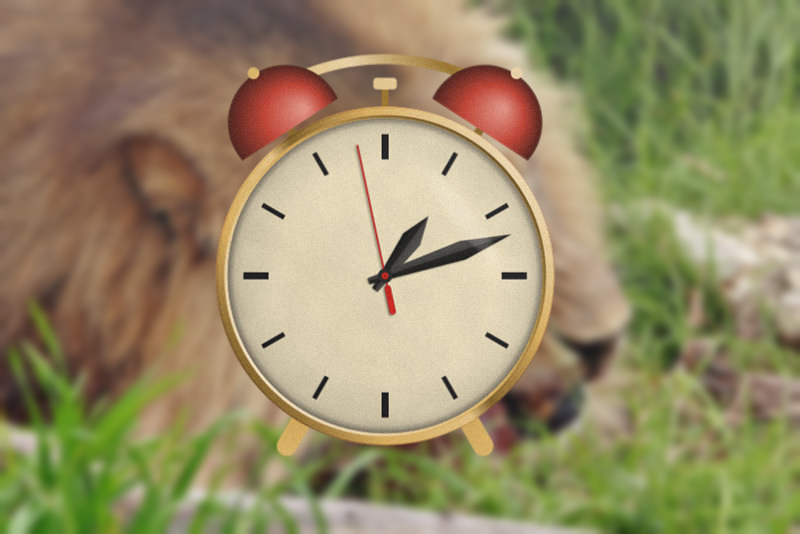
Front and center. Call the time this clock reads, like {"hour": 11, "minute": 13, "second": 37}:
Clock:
{"hour": 1, "minute": 11, "second": 58}
